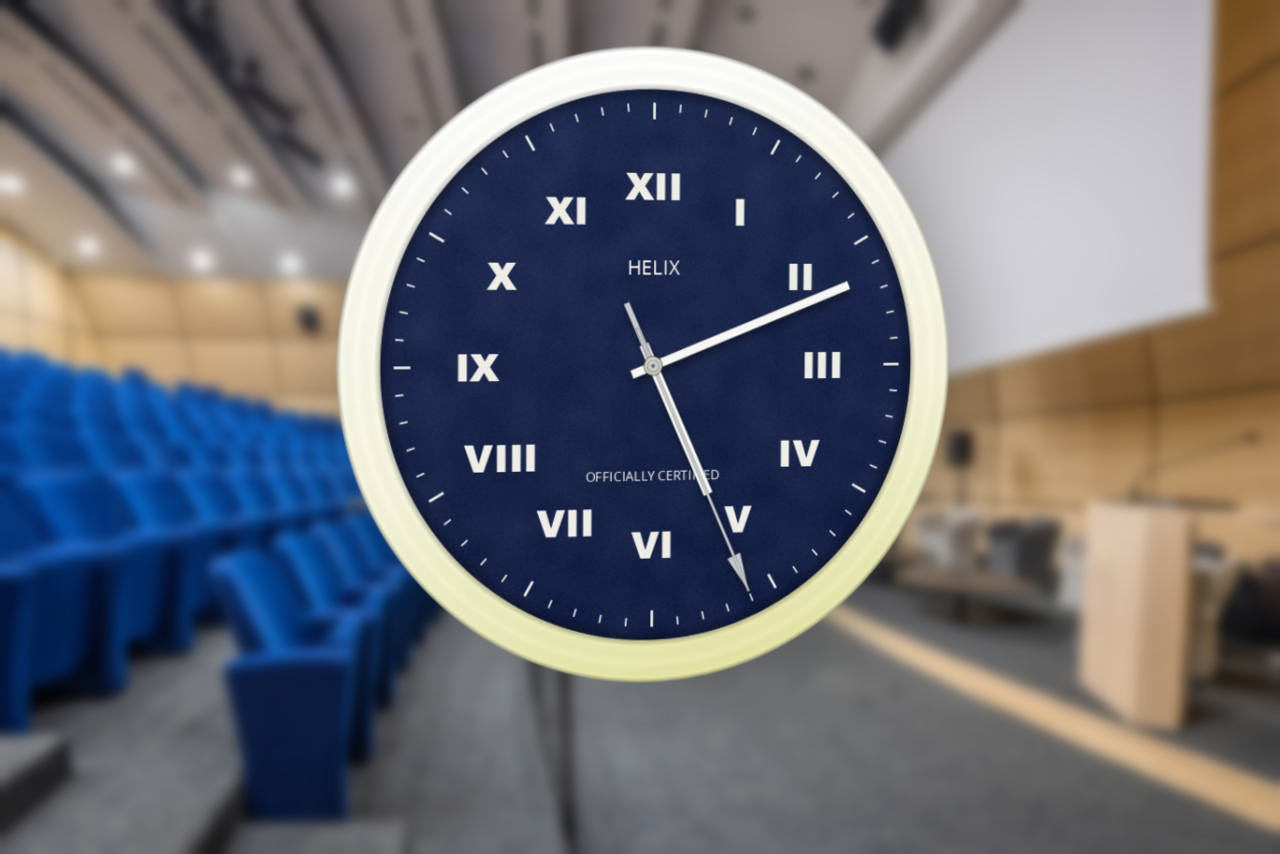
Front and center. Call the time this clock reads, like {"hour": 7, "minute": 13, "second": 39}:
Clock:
{"hour": 5, "minute": 11, "second": 26}
